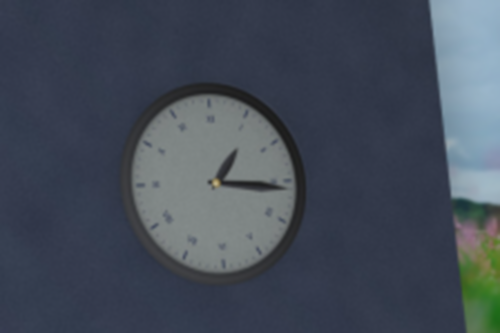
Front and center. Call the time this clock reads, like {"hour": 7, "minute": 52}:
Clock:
{"hour": 1, "minute": 16}
